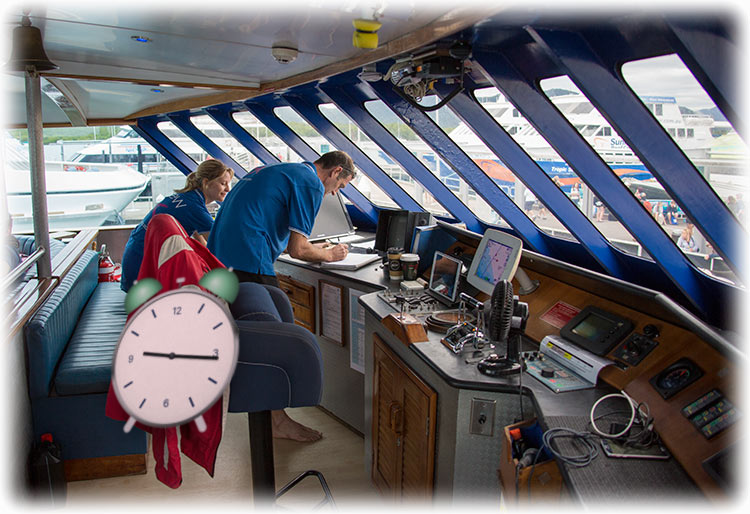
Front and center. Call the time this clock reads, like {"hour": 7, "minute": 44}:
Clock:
{"hour": 9, "minute": 16}
